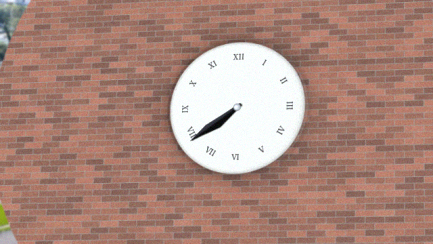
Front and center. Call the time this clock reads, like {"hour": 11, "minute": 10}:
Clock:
{"hour": 7, "minute": 39}
